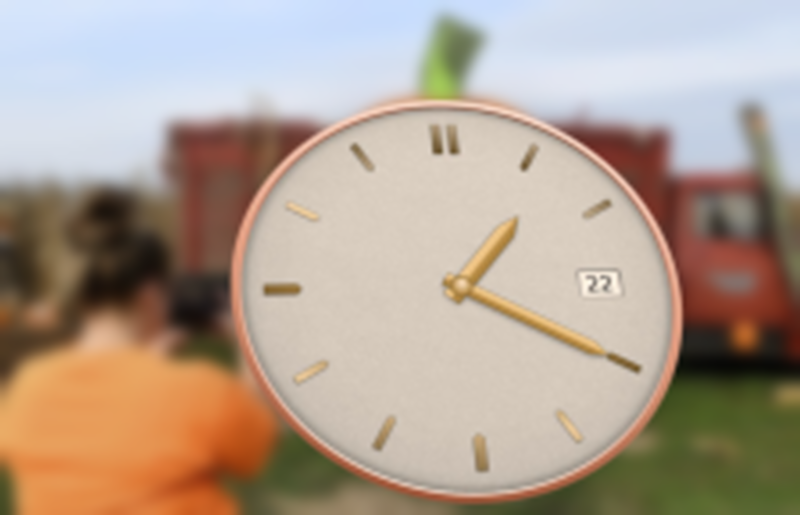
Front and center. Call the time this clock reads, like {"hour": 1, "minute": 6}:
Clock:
{"hour": 1, "minute": 20}
